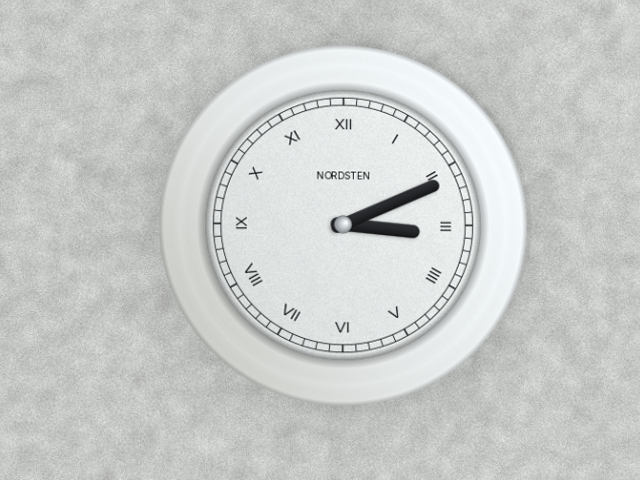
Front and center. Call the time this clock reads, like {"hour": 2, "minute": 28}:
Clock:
{"hour": 3, "minute": 11}
